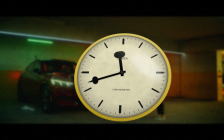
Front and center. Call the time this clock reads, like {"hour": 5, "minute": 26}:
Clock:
{"hour": 11, "minute": 42}
